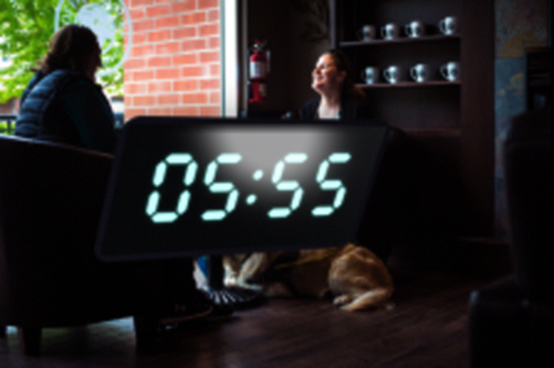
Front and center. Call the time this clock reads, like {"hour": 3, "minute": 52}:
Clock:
{"hour": 5, "minute": 55}
